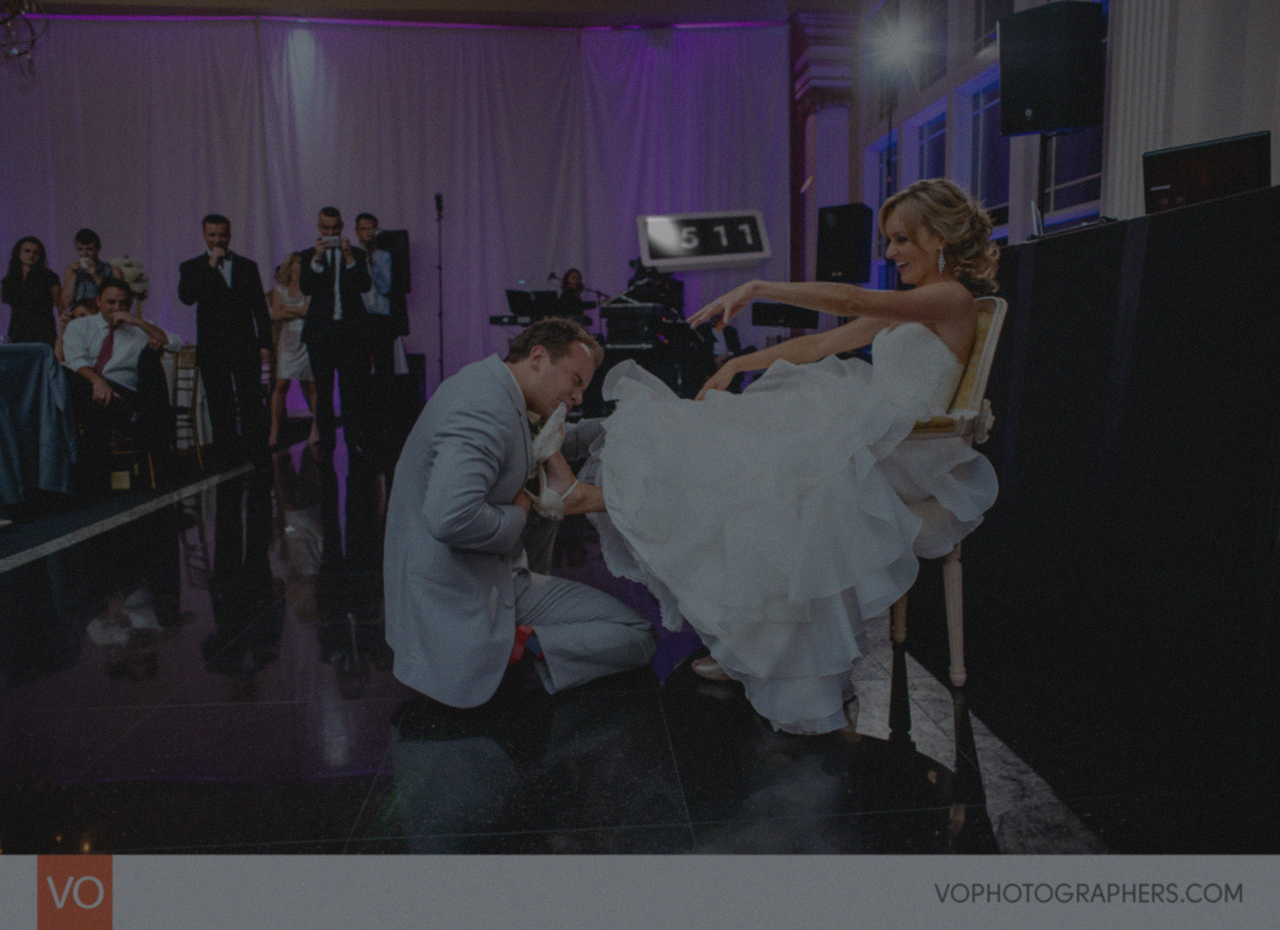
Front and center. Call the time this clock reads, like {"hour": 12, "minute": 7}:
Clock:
{"hour": 5, "minute": 11}
